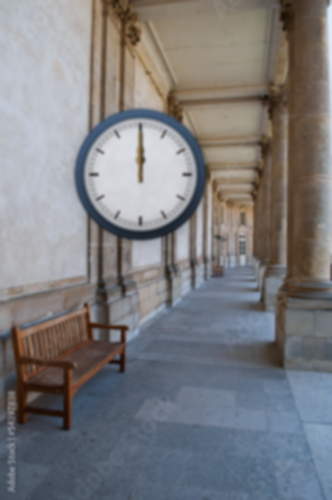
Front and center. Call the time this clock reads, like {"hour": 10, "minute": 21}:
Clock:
{"hour": 12, "minute": 0}
